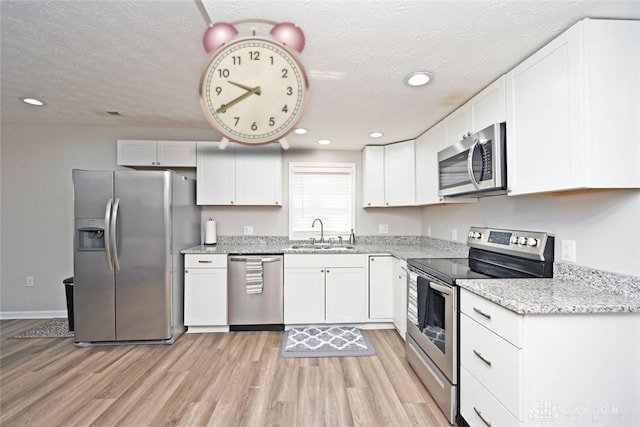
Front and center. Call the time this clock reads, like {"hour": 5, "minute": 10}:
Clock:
{"hour": 9, "minute": 40}
